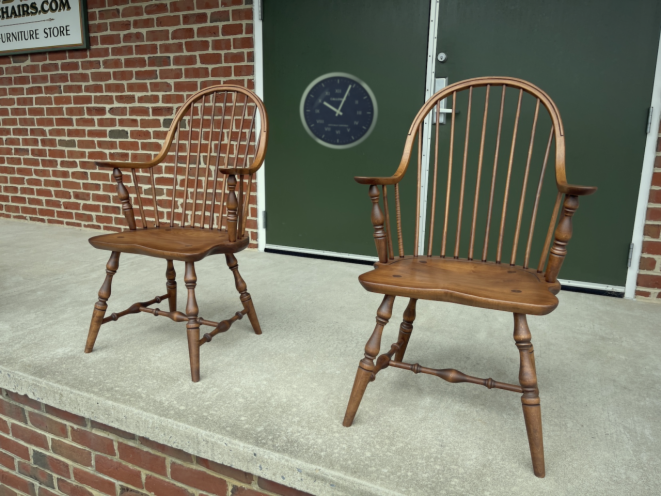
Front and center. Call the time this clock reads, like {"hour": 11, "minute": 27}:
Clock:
{"hour": 10, "minute": 4}
